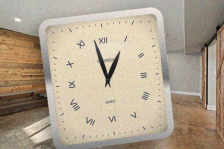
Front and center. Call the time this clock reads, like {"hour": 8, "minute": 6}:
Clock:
{"hour": 12, "minute": 58}
